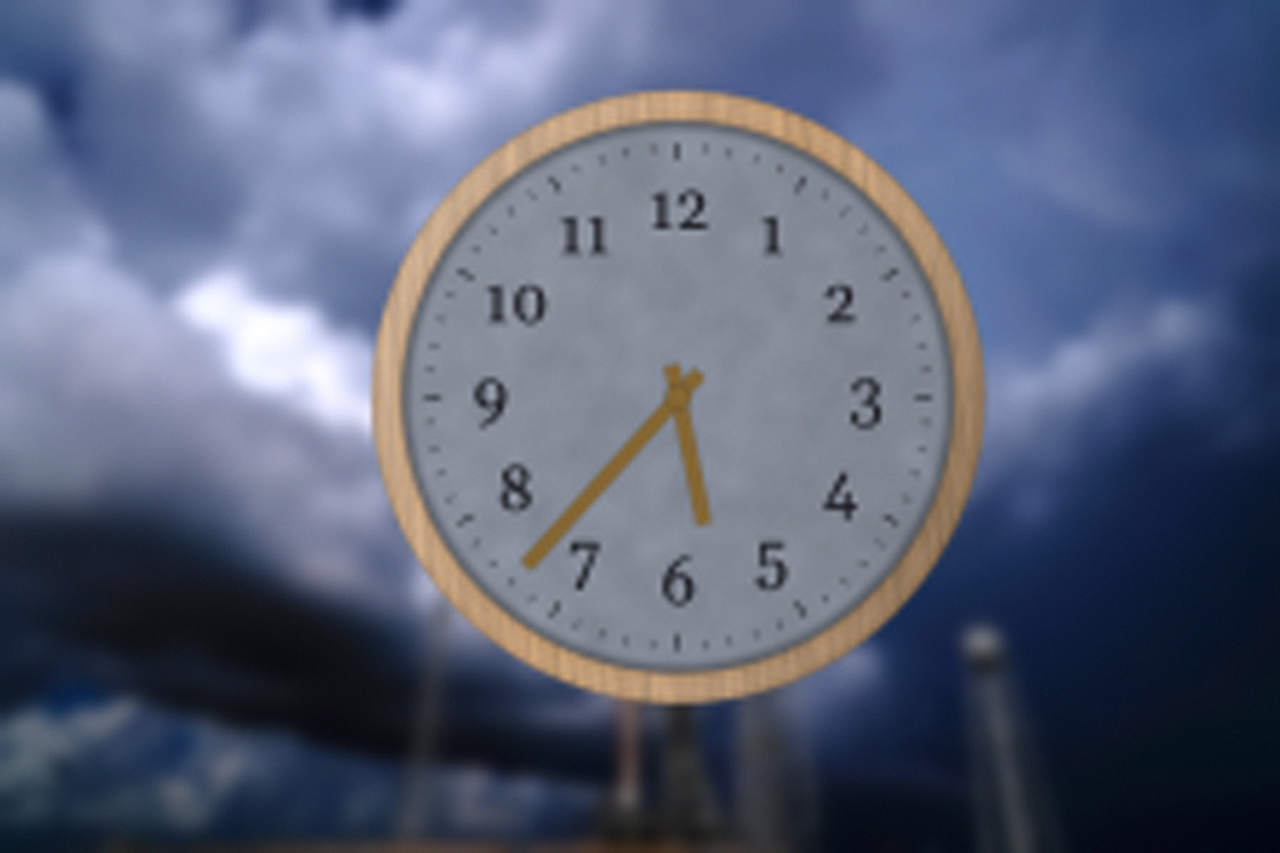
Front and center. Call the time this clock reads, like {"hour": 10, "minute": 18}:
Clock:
{"hour": 5, "minute": 37}
